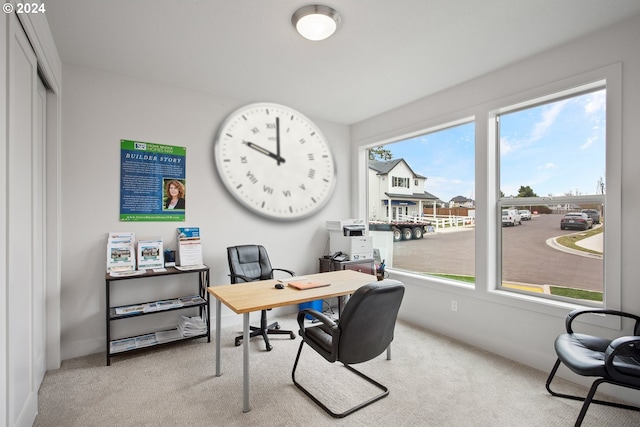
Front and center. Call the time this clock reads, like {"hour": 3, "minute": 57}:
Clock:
{"hour": 10, "minute": 2}
